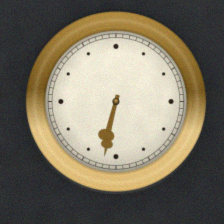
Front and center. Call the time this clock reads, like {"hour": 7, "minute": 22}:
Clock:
{"hour": 6, "minute": 32}
